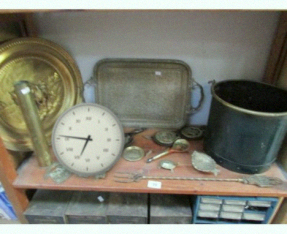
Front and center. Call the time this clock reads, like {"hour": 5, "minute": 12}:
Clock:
{"hour": 6, "minute": 46}
